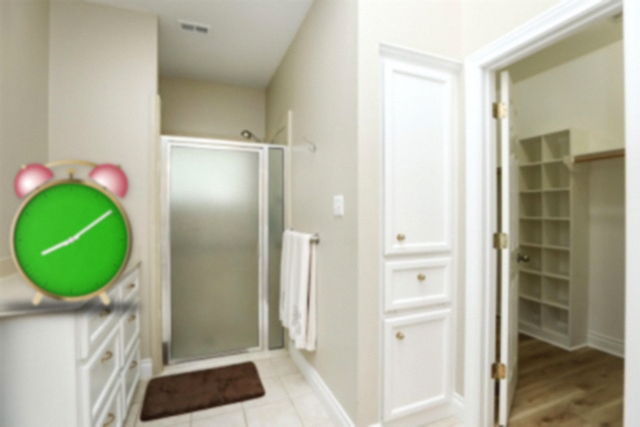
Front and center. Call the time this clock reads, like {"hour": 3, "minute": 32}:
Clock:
{"hour": 8, "minute": 9}
